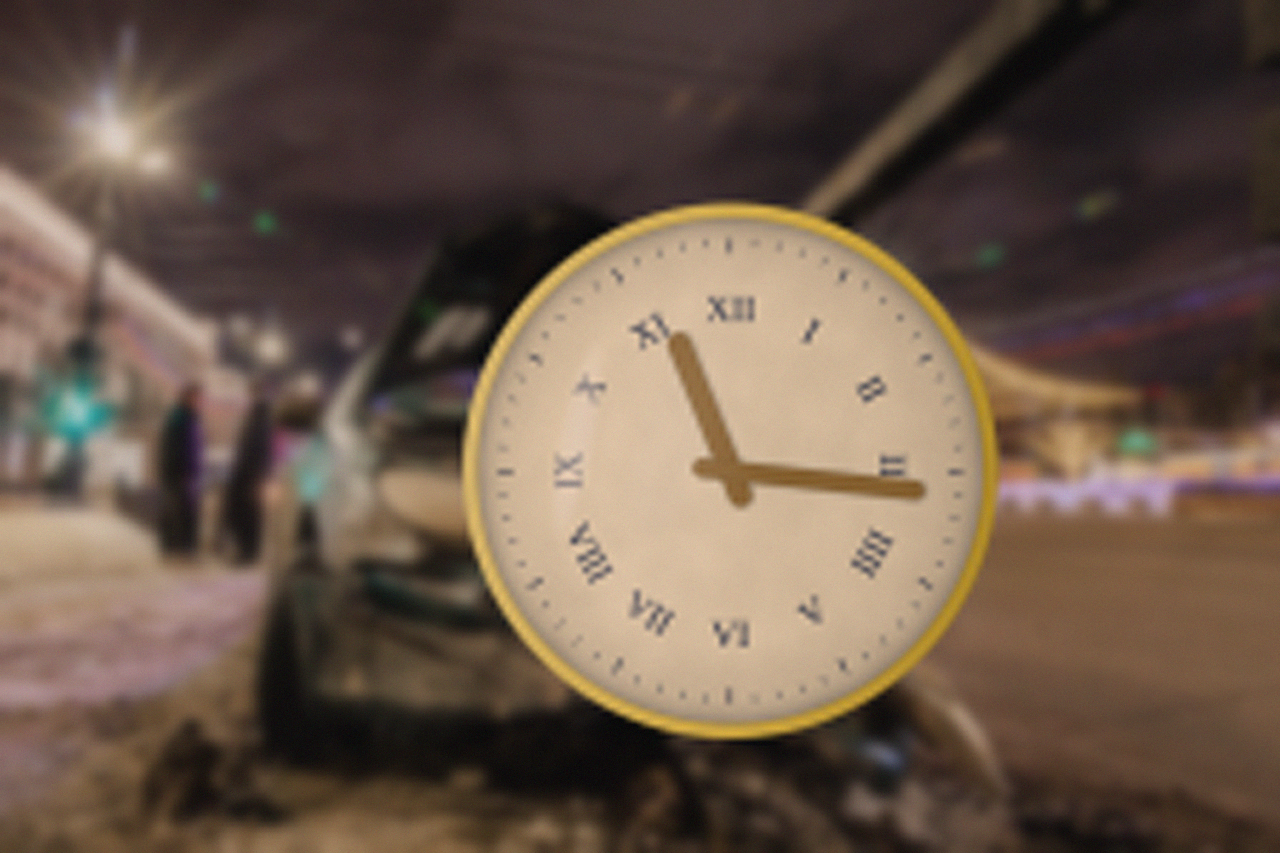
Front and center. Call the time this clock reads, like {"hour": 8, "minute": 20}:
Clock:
{"hour": 11, "minute": 16}
